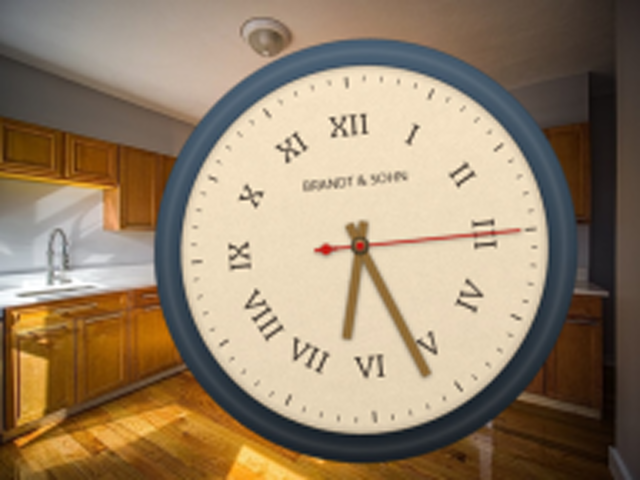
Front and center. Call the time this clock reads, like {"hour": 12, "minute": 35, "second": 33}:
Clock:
{"hour": 6, "minute": 26, "second": 15}
